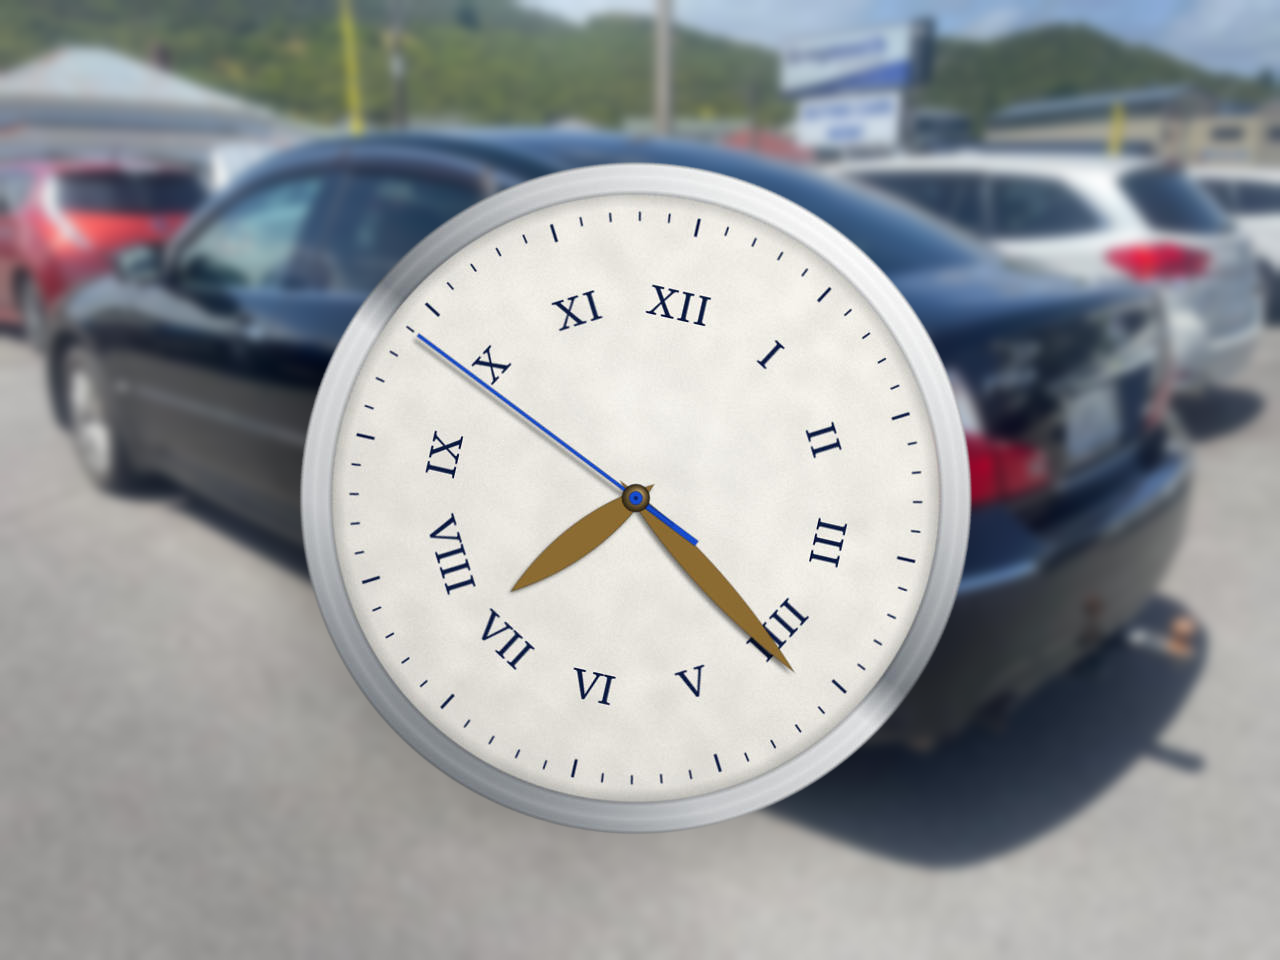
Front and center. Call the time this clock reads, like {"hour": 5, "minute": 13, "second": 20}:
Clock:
{"hour": 7, "minute": 20, "second": 49}
